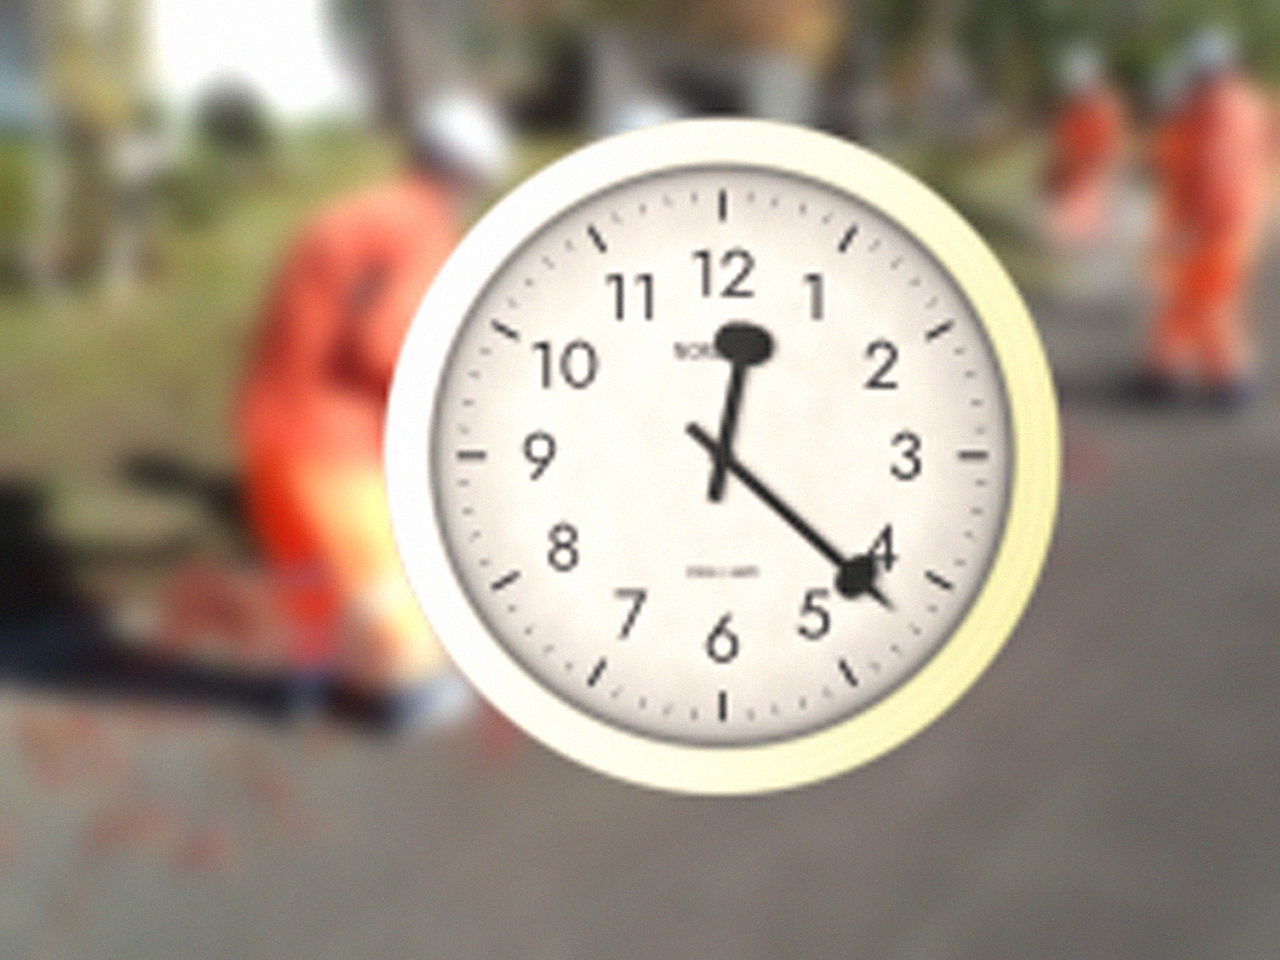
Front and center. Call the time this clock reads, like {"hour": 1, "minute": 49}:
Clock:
{"hour": 12, "minute": 22}
